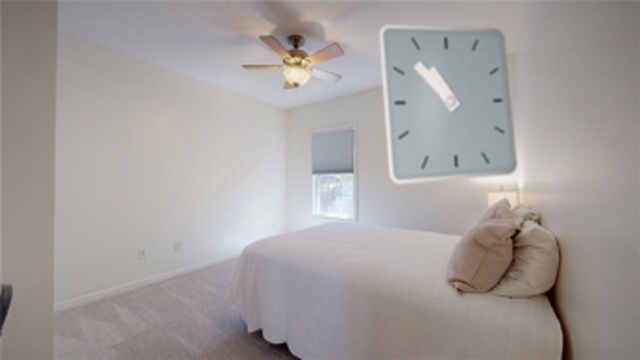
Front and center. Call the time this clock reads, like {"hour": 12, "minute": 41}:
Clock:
{"hour": 10, "minute": 53}
